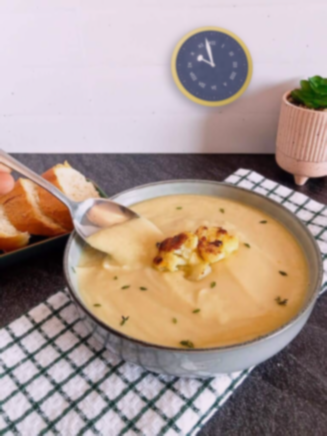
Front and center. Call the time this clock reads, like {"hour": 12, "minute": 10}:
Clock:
{"hour": 9, "minute": 58}
